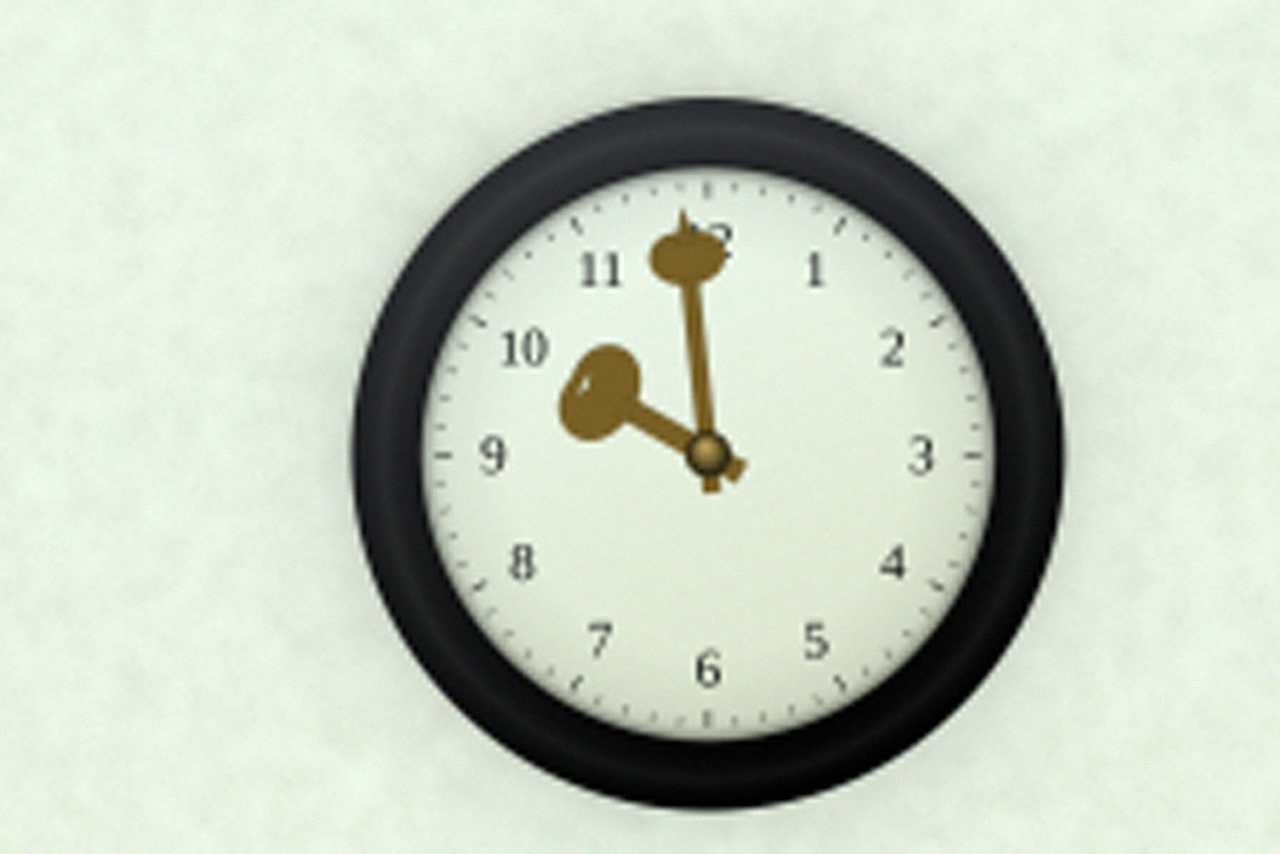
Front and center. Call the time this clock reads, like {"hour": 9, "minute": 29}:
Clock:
{"hour": 9, "minute": 59}
